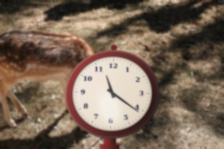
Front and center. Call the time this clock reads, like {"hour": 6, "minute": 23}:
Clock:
{"hour": 11, "minute": 21}
